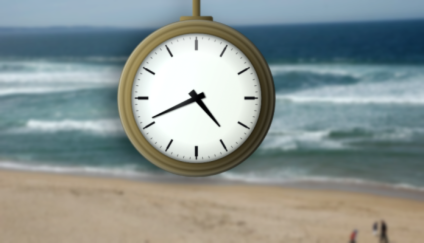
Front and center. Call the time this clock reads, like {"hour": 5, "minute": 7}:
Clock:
{"hour": 4, "minute": 41}
